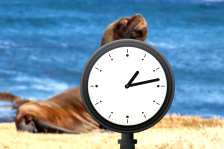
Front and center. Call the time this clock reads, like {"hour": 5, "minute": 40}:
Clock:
{"hour": 1, "minute": 13}
